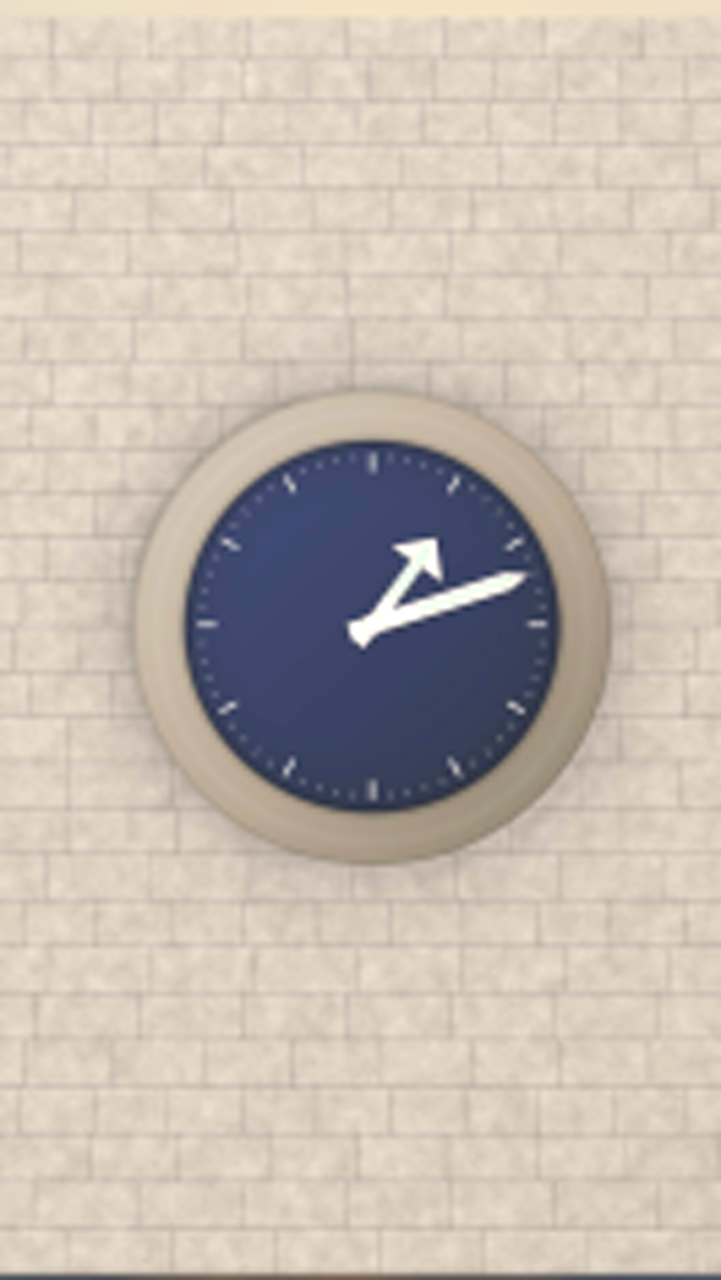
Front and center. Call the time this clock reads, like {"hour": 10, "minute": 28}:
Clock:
{"hour": 1, "minute": 12}
